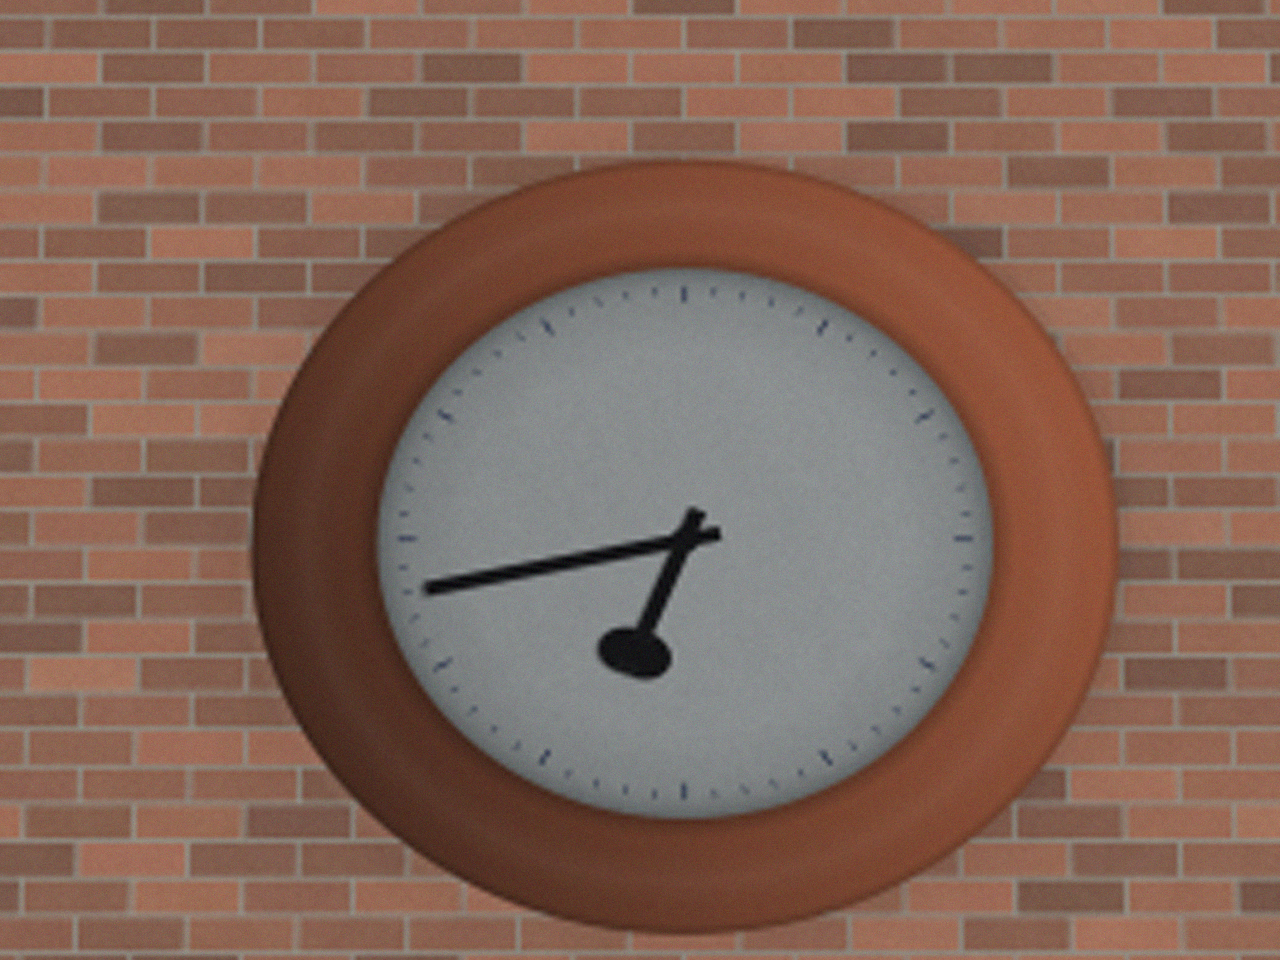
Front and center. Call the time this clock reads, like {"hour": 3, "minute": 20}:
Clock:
{"hour": 6, "minute": 43}
